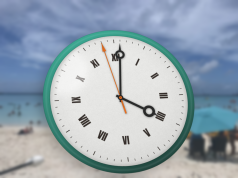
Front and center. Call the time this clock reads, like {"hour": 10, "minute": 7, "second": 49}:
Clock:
{"hour": 4, "minute": 0, "second": 58}
